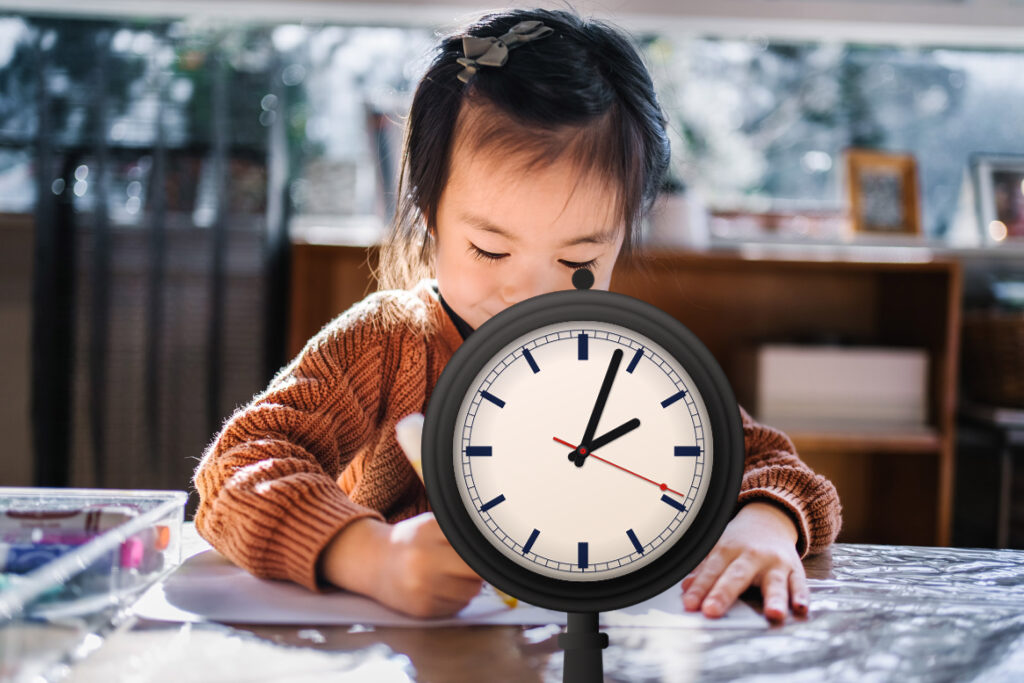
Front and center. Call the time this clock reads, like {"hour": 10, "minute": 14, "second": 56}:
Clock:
{"hour": 2, "minute": 3, "second": 19}
